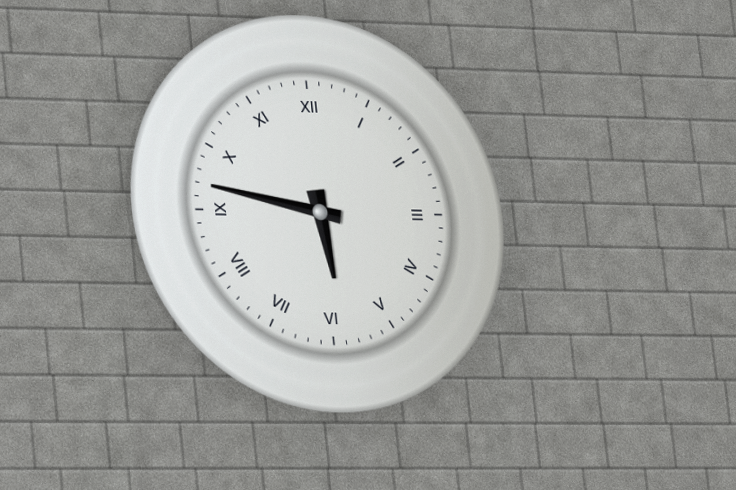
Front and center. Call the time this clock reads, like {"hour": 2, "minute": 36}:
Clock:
{"hour": 5, "minute": 47}
